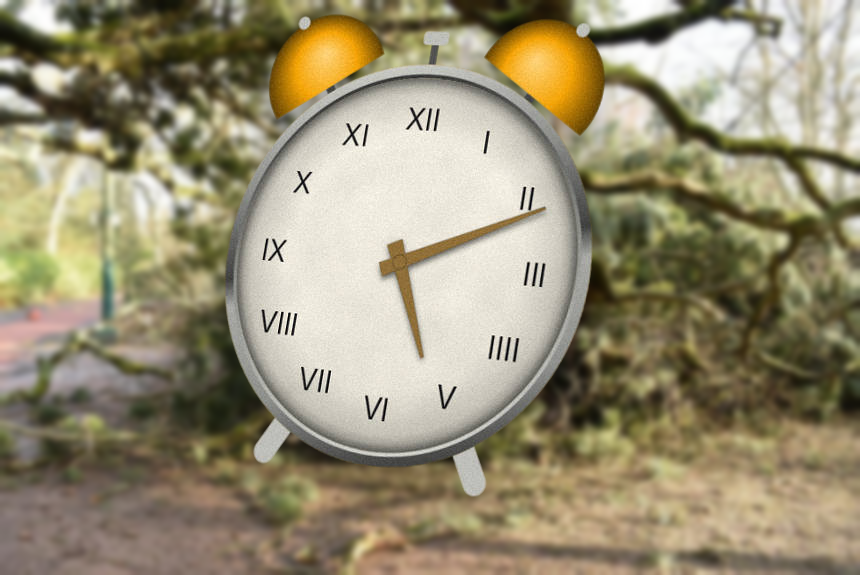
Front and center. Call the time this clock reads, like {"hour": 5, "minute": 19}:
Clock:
{"hour": 5, "minute": 11}
